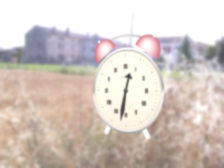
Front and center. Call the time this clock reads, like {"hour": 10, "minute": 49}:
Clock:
{"hour": 12, "minute": 32}
